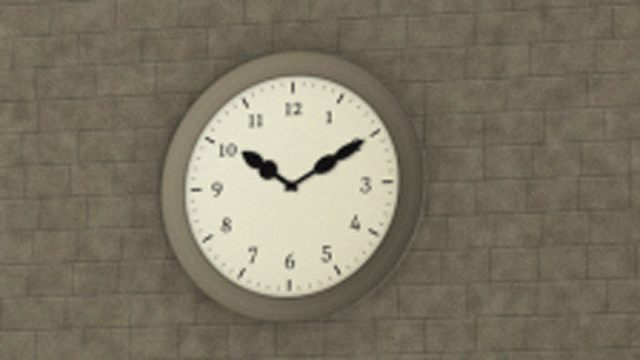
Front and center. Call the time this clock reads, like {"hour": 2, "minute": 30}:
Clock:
{"hour": 10, "minute": 10}
